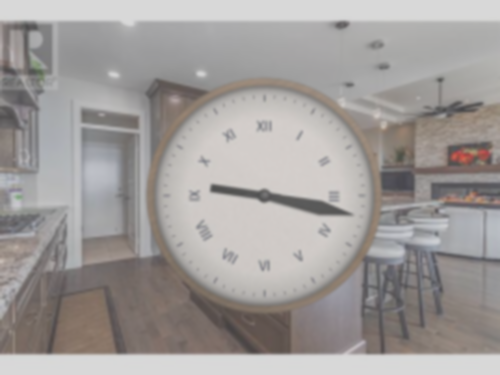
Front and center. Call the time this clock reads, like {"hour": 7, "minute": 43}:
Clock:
{"hour": 9, "minute": 17}
